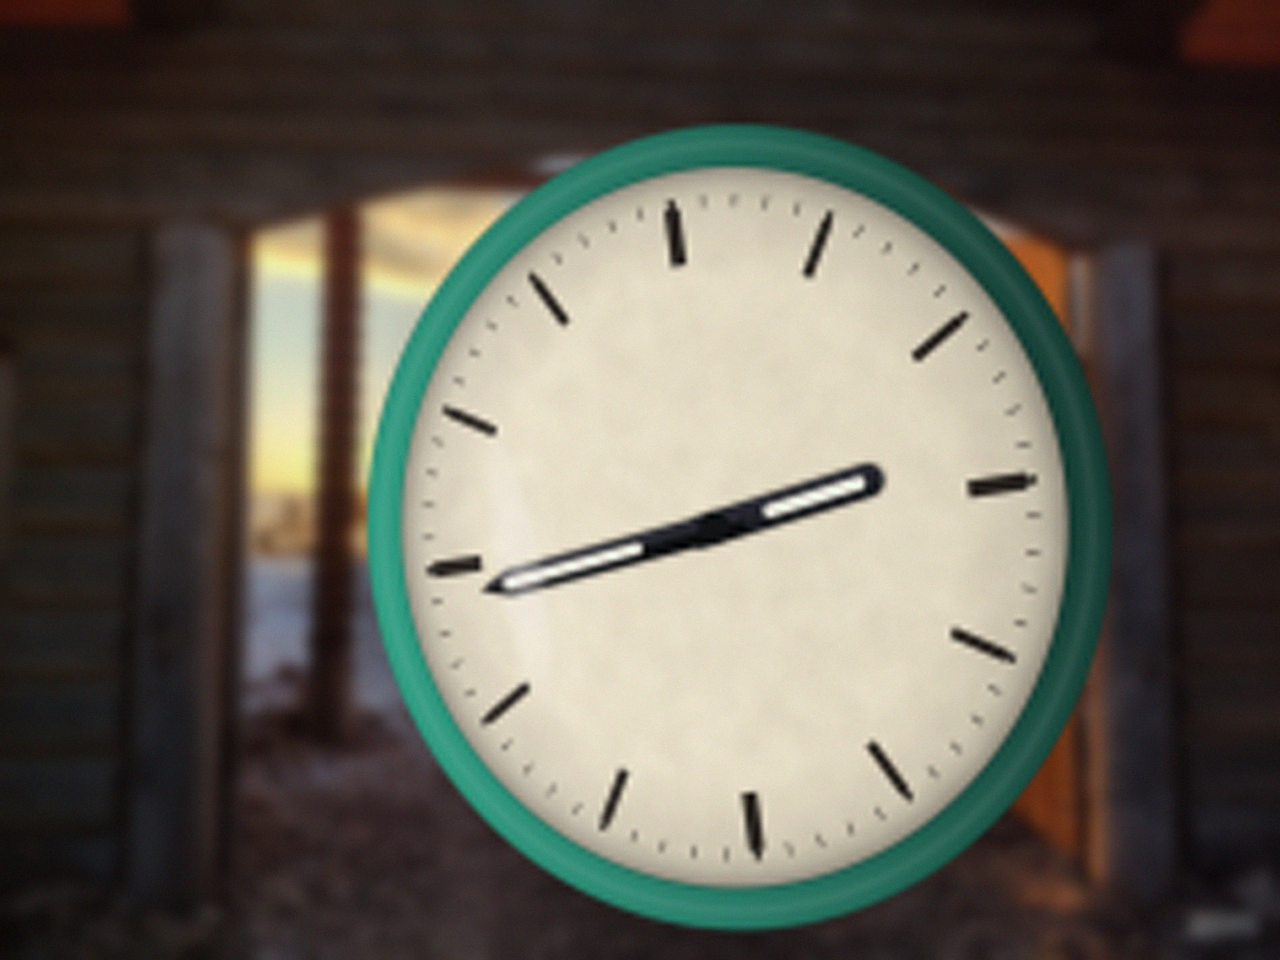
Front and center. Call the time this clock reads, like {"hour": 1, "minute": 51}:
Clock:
{"hour": 2, "minute": 44}
